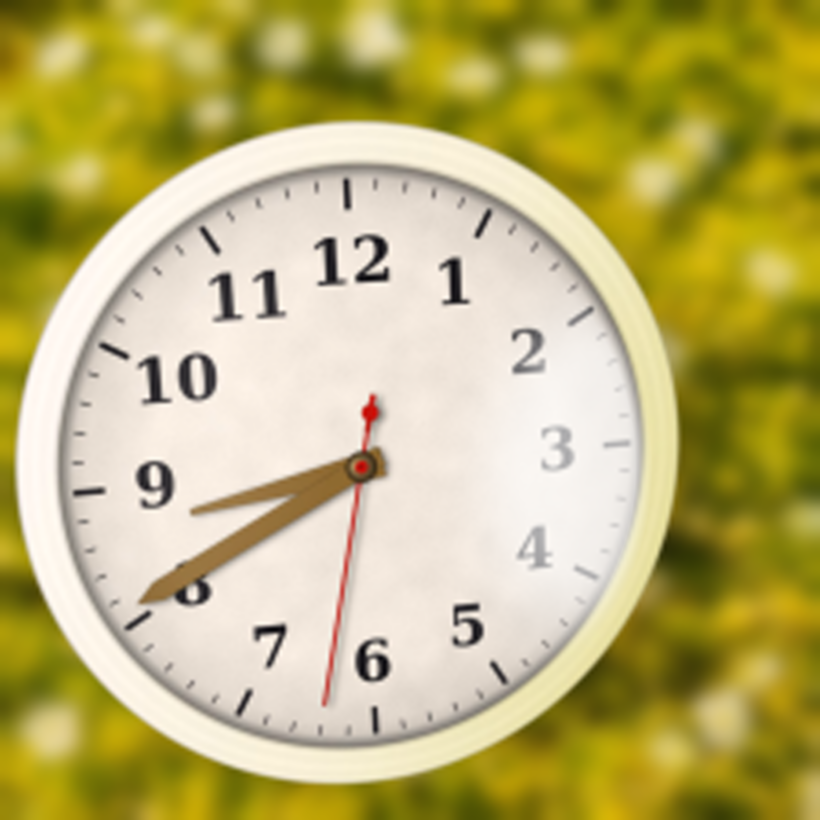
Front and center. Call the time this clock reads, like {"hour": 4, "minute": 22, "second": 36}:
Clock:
{"hour": 8, "minute": 40, "second": 32}
